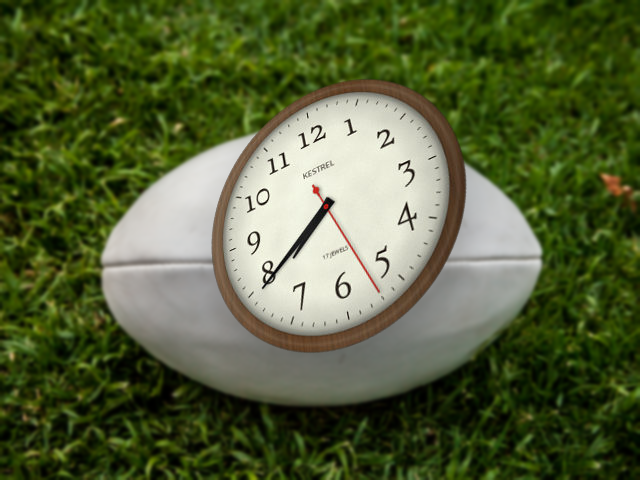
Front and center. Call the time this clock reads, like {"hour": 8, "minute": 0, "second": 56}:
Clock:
{"hour": 7, "minute": 39, "second": 27}
